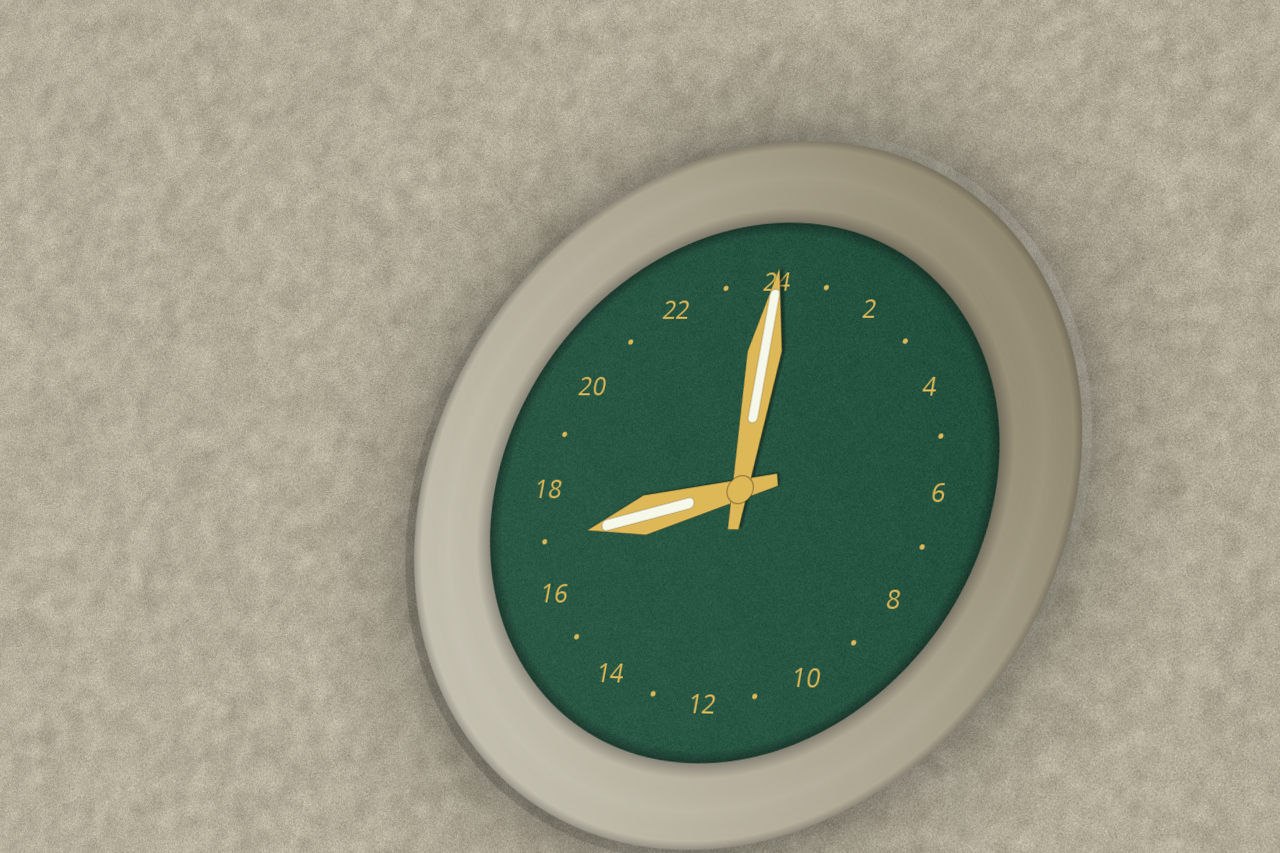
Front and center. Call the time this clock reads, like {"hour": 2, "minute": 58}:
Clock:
{"hour": 17, "minute": 0}
